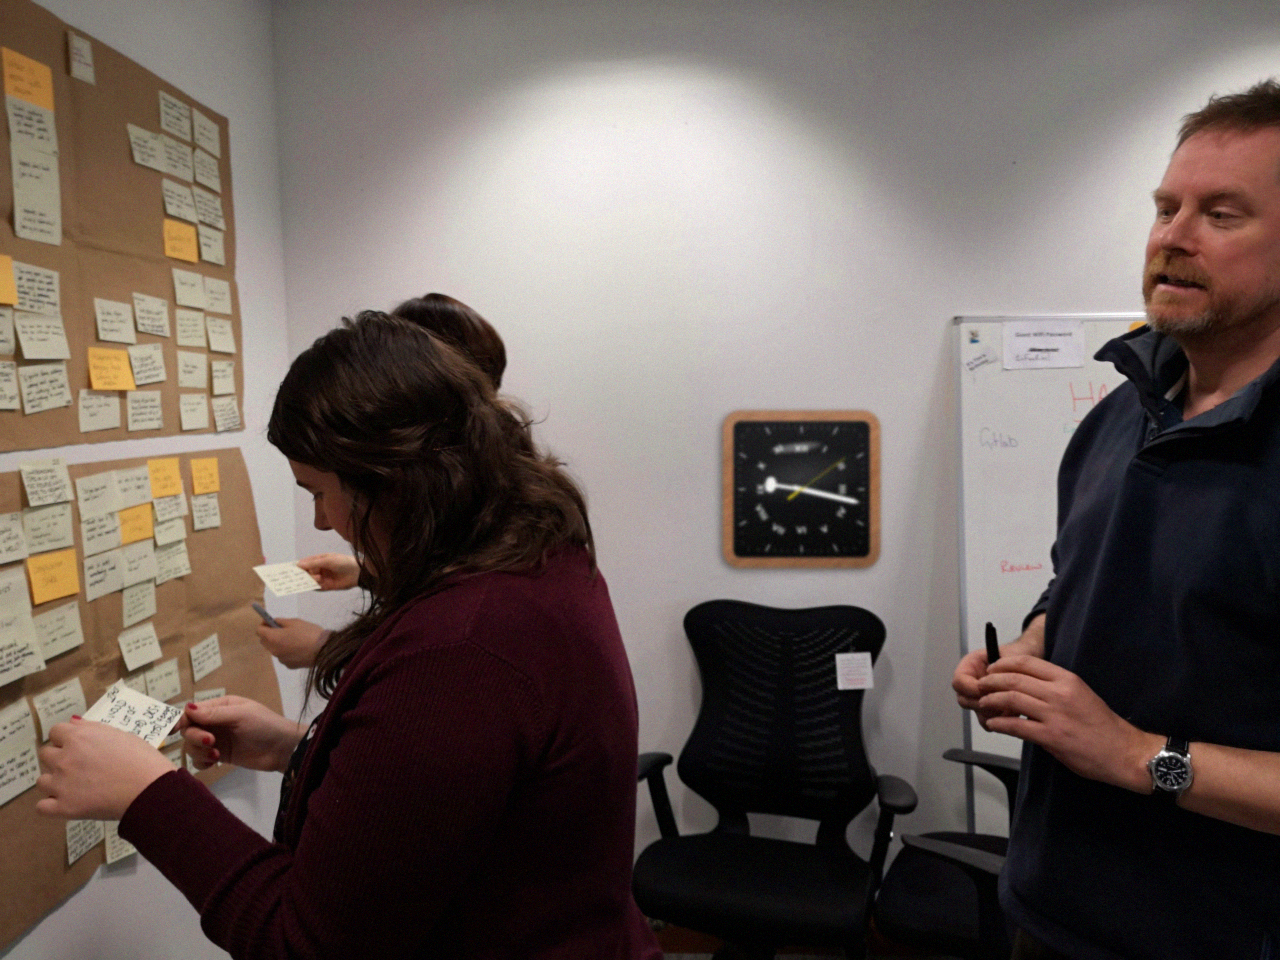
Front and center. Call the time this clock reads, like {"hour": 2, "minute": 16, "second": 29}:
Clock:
{"hour": 9, "minute": 17, "second": 9}
